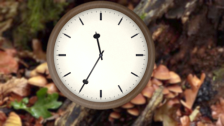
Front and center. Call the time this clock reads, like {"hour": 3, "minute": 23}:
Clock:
{"hour": 11, "minute": 35}
